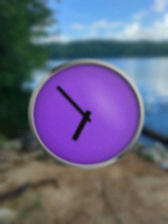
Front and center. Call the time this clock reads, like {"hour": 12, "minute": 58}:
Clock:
{"hour": 6, "minute": 53}
